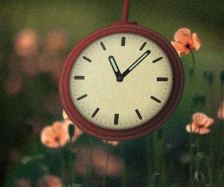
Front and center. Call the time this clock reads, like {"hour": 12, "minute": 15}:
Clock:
{"hour": 11, "minute": 7}
